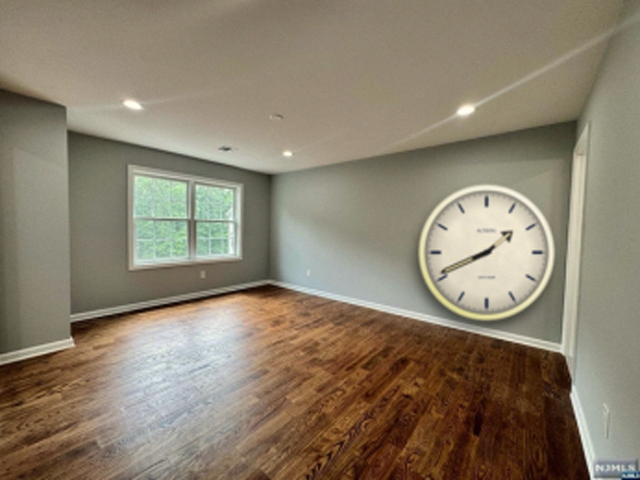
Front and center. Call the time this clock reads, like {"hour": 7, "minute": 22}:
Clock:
{"hour": 1, "minute": 41}
